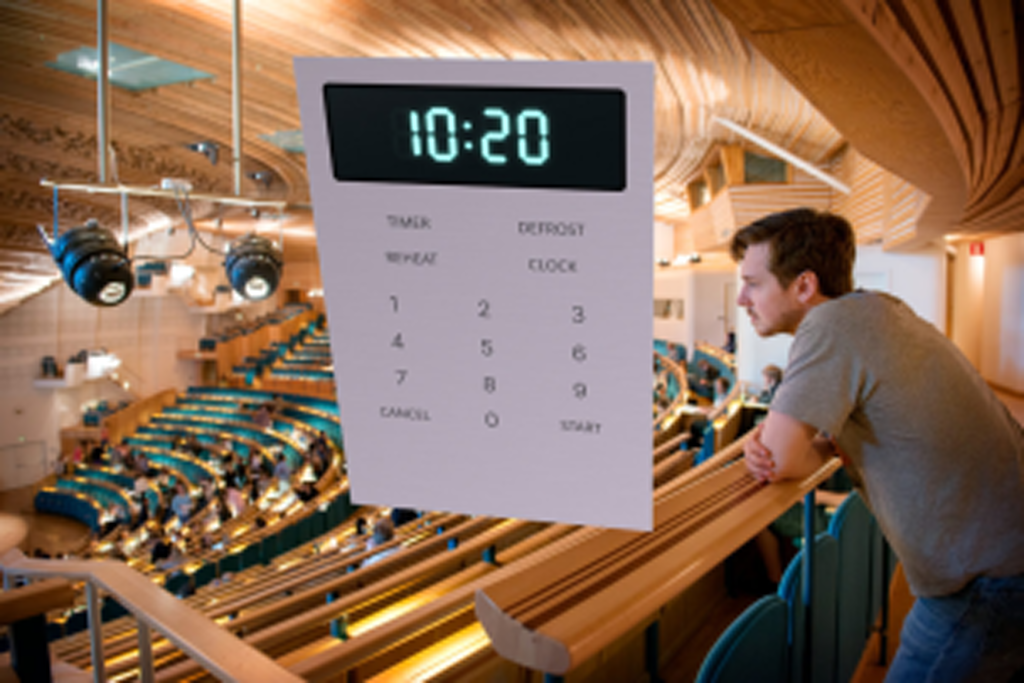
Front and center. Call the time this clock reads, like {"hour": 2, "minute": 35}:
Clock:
{"hour": 10, "minute": 20}
